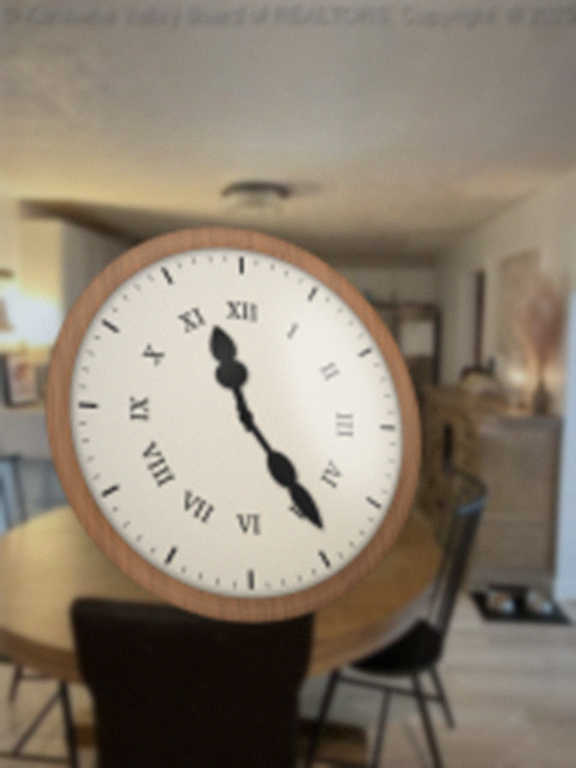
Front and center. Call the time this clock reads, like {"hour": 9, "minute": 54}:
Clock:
{"hour": 11, "minute": 24}
